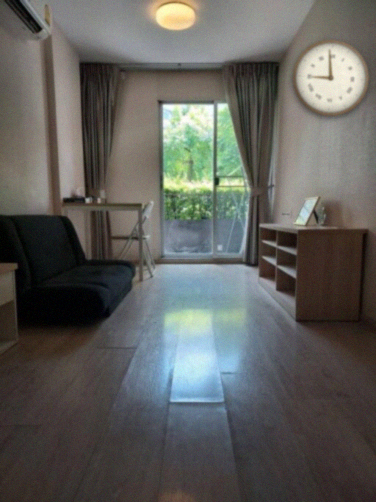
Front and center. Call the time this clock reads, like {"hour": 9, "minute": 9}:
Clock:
{"hour": 8, "minute": 59}
